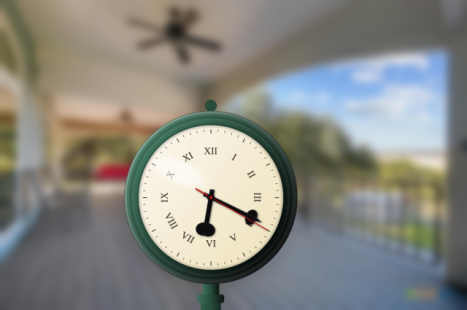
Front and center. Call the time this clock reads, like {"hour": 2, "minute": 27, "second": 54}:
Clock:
{"hour": 6, "minute": 19, "second": 20}
